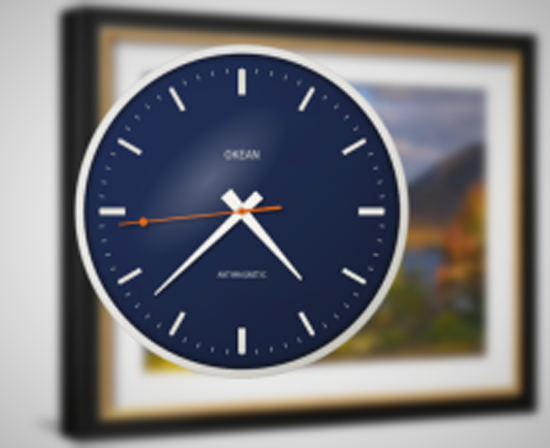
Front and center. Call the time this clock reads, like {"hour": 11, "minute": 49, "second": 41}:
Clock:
{"hour": 4, "minute": 37, "second": 44}
